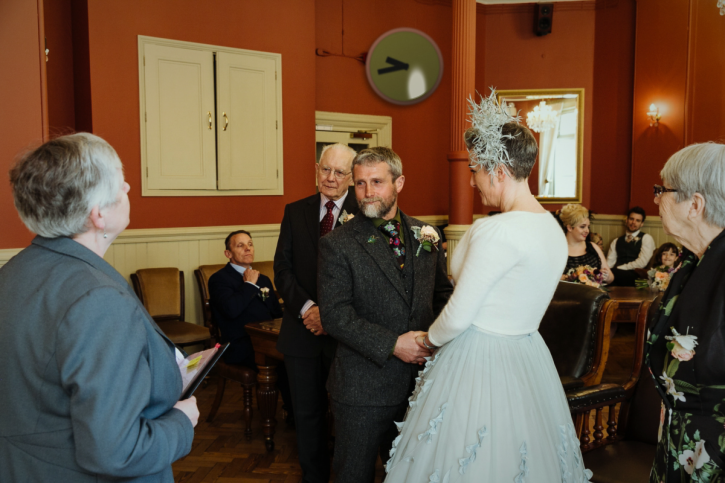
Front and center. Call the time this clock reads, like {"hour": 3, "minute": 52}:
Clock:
{"hour": 9, "minute": 43}
